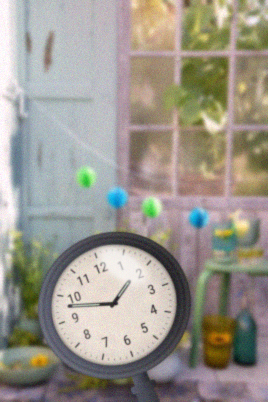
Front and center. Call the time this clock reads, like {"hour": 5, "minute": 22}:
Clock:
{"hour": 1, "minute": 48}
